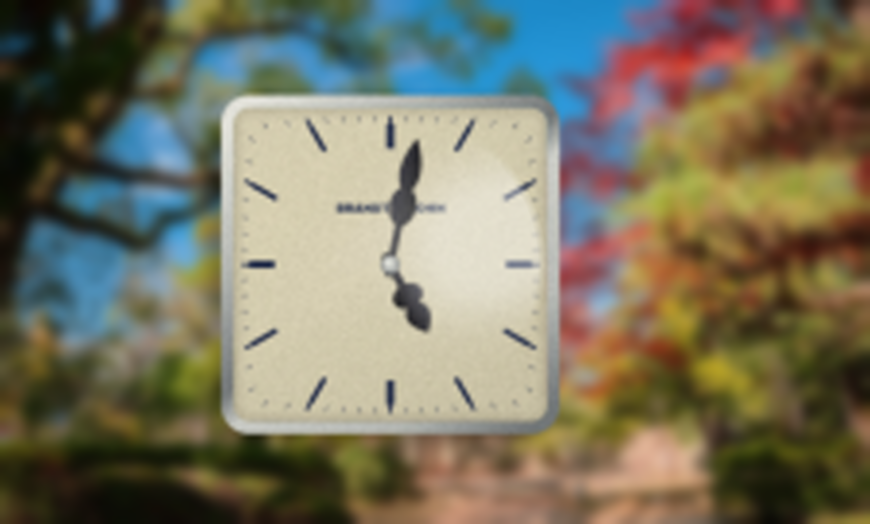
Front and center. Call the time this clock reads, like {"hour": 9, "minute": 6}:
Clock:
{"hour": 5, "minute": 2}
